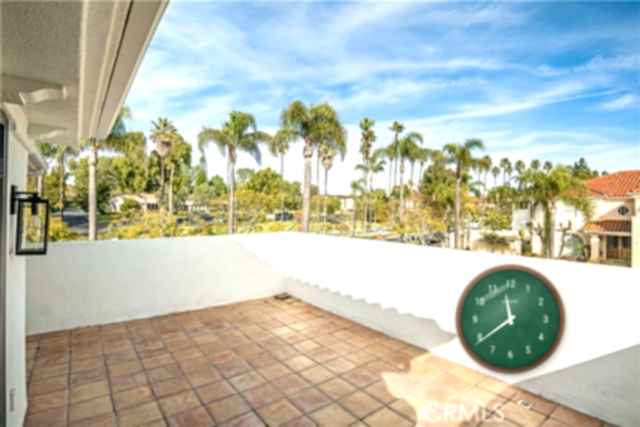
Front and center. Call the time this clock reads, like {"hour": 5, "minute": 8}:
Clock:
{"hour": 11, "minute": 39}
